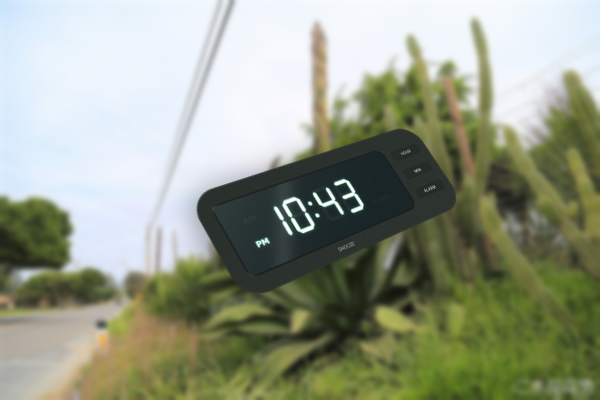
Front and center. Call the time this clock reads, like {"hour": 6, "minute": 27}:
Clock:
{"hour": 10, "minute": 43}
